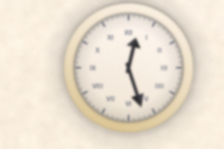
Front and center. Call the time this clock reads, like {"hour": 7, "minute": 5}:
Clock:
{"hour": 12, "minute": 27}
